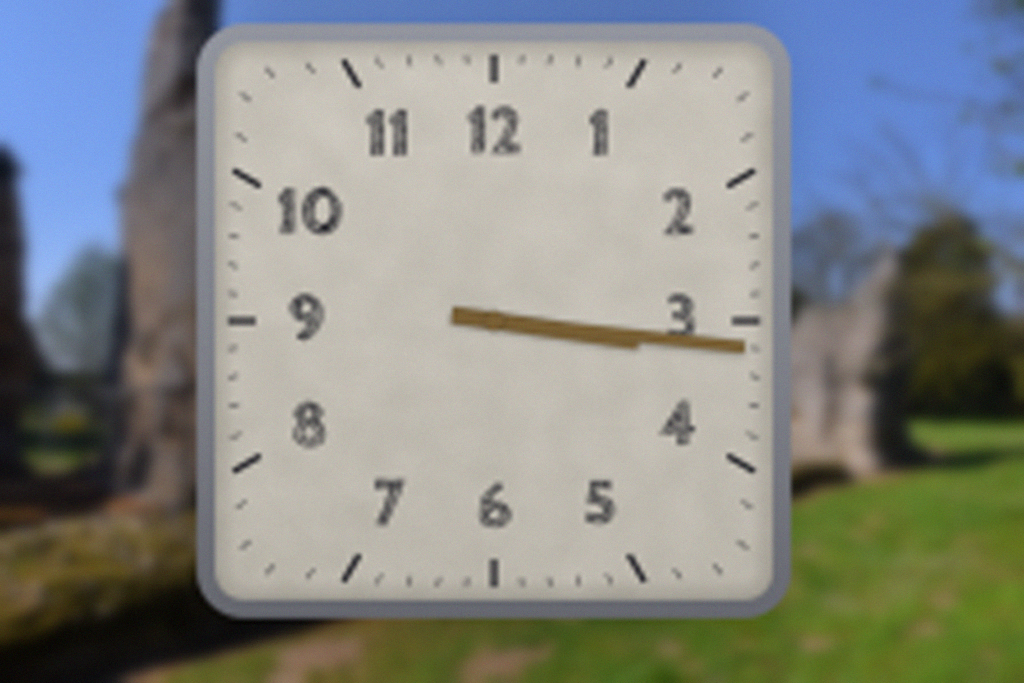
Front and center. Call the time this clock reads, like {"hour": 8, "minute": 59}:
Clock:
{"hour": 3, "minute": 16}
